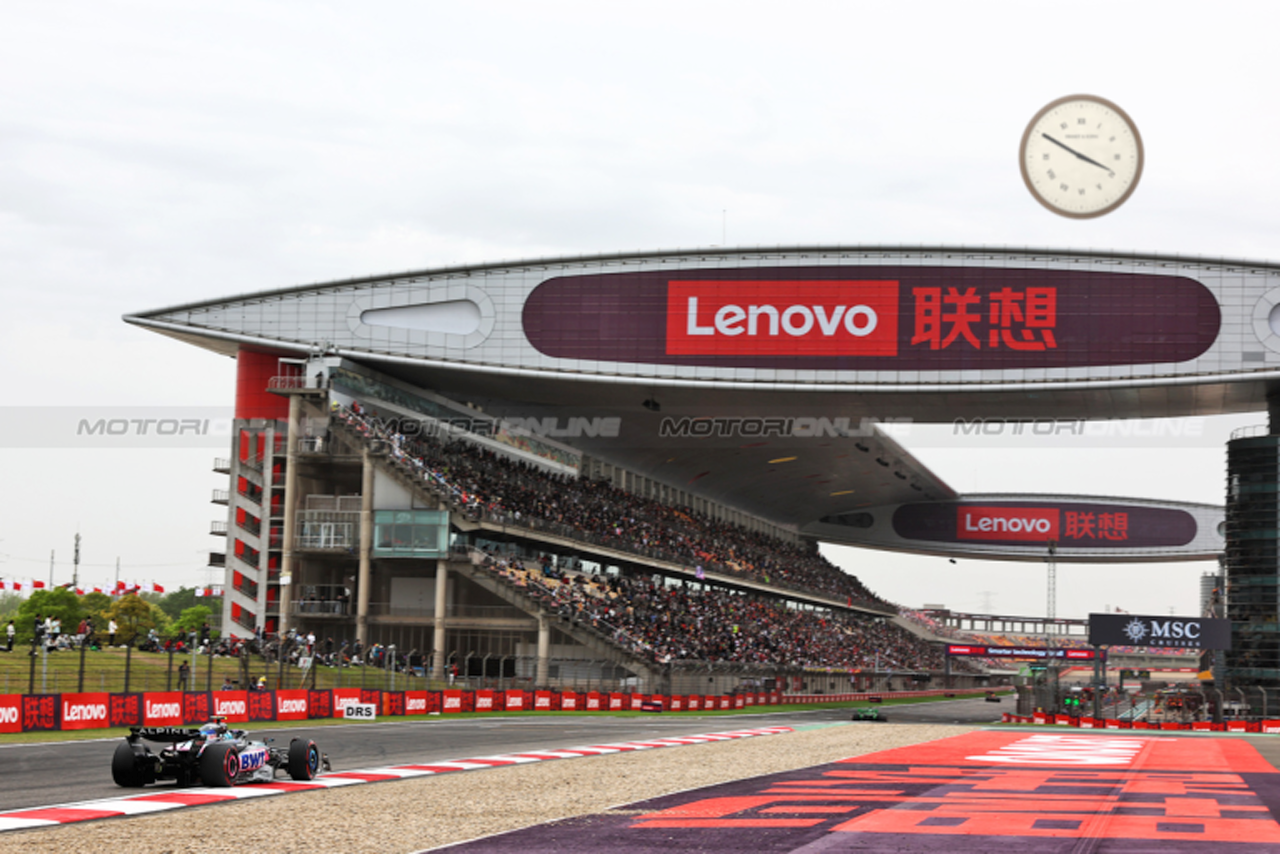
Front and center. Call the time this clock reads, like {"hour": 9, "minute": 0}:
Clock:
{"hour": 3, "minute": 50}
